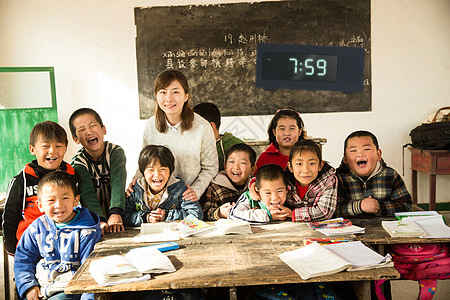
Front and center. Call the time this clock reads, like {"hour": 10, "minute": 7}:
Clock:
{"hour": 7, "minute": 59}
